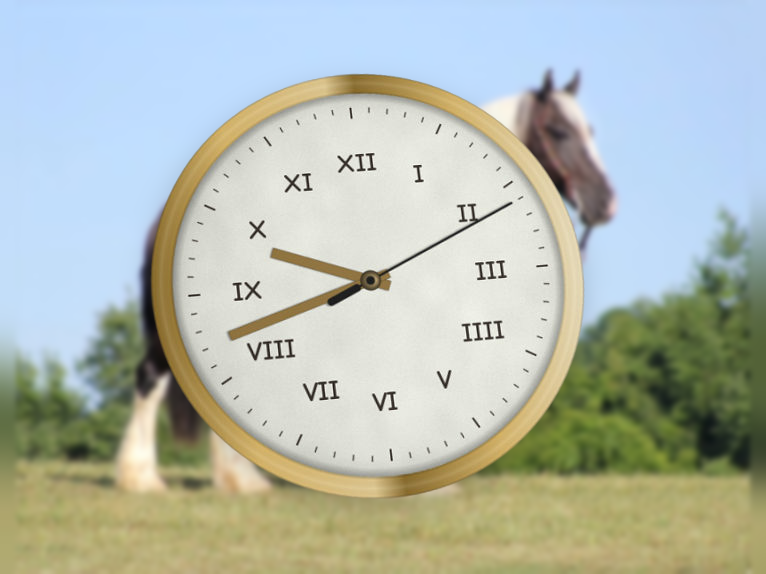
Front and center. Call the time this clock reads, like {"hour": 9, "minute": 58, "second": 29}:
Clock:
{"hour": 9, "minute": 42, "second": 11}
